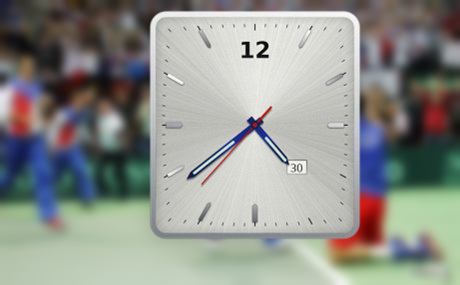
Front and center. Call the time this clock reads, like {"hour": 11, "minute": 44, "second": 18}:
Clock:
{"hour": 4, "minute": 38, "second": 37}
